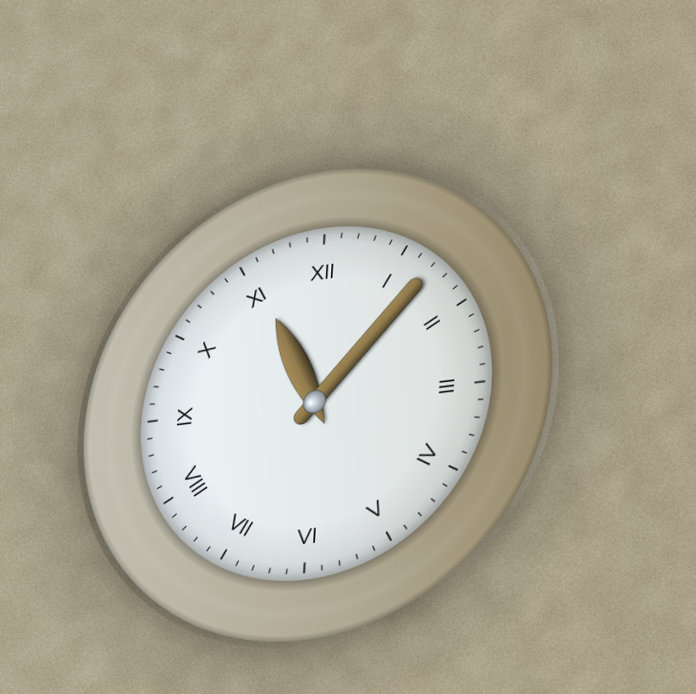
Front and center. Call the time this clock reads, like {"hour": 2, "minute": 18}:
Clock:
{"hour": 11, "minute": 7}
